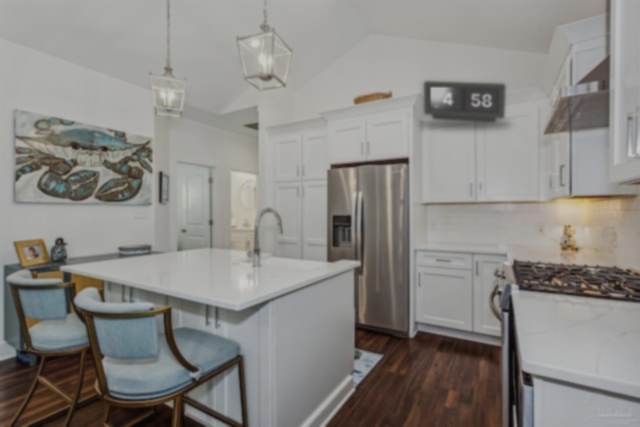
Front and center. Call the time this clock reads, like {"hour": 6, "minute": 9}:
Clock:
{"hour": 4, "minute": 58}
